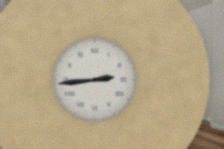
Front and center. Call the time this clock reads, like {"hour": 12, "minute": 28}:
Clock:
{"hour": 2, "minute": 44}
